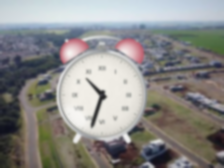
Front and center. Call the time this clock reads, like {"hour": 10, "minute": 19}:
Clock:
{"hour": 10, "minute": 33}
